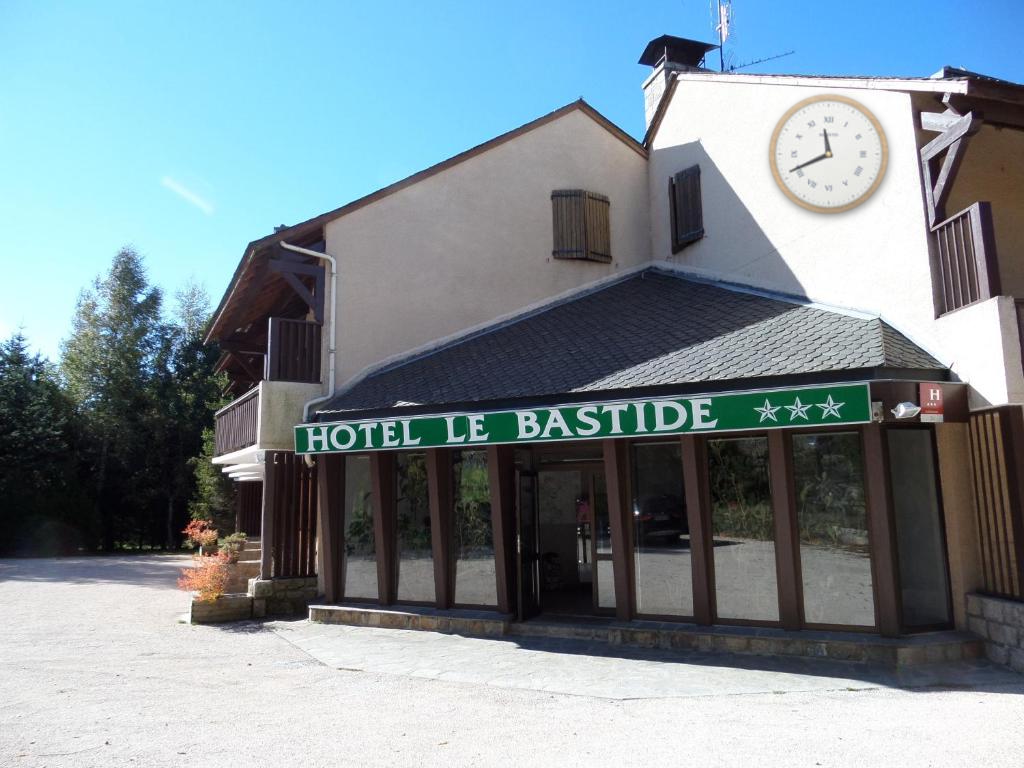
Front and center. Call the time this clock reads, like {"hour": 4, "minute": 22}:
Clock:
{"hour": 11, "minute": 41}
